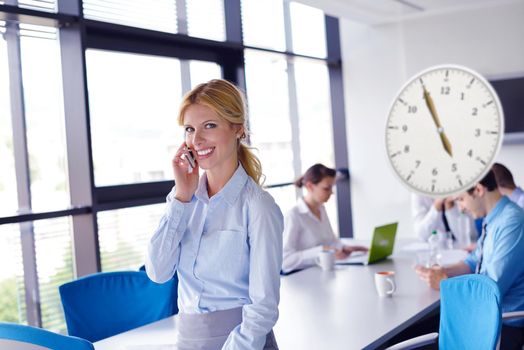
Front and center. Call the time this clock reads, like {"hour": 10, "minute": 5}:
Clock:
{"hour": 4, "minute": 55}
